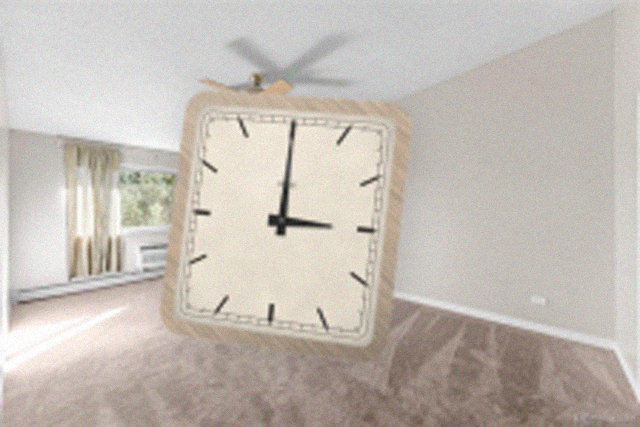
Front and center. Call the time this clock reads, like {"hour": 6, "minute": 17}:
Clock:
{"hour": 3, "minute": 0}
